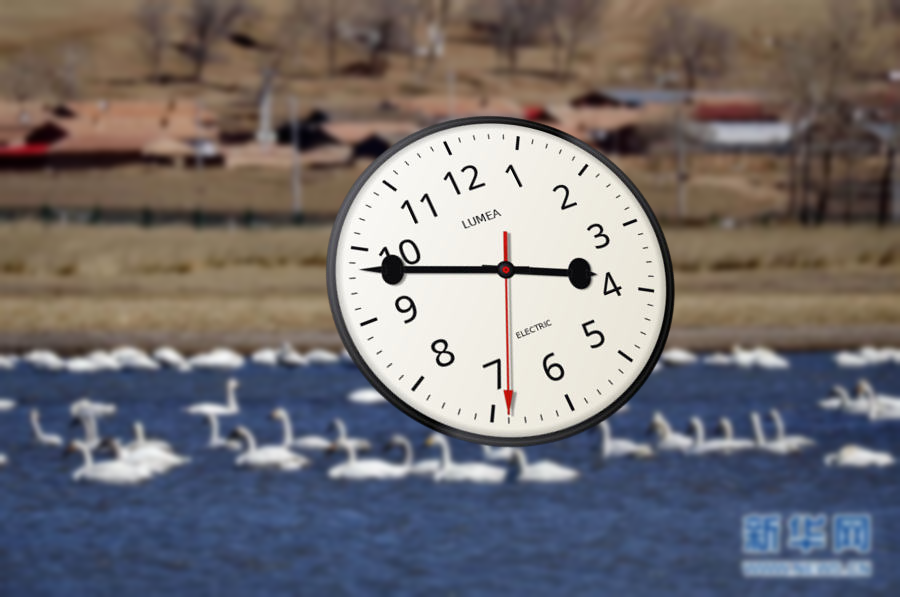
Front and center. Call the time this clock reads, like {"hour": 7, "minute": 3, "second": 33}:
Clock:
{"hour": 3, "minute": 48, "second": 34}
